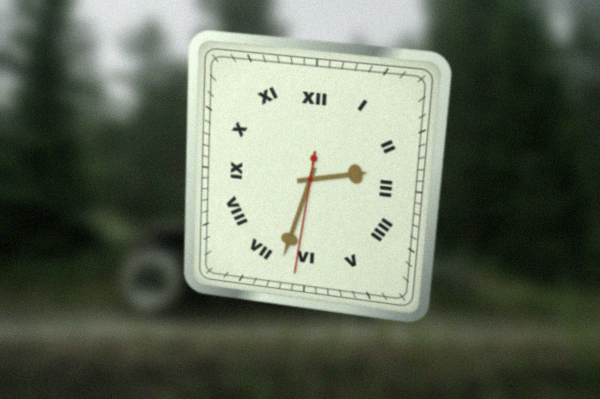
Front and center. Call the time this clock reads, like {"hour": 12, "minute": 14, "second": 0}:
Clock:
{"hour": 2, "minute": 32, "second": 31}
